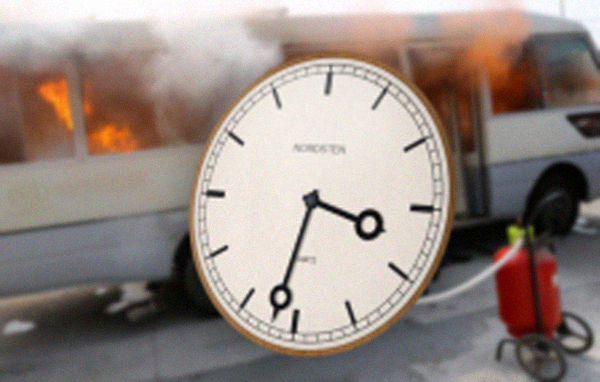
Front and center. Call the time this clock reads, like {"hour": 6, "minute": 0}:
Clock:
{"hour": 3, "minute": 32}
